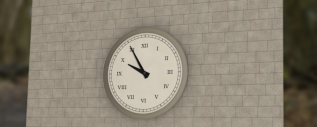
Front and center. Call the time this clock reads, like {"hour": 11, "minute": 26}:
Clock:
{"hour": 9, "minute": 55}
